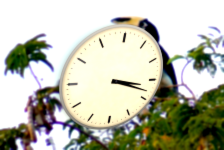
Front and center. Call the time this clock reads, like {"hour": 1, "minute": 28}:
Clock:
{"hour": 3, "minute": 18}
